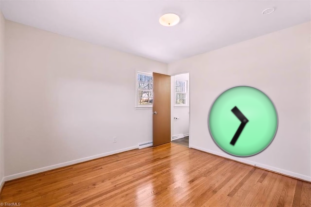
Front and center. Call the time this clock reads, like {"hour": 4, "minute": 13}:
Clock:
{"hour": 10, "minute": 35}
